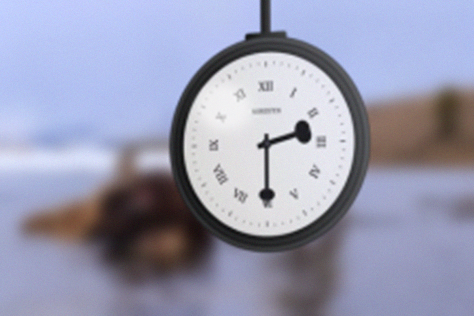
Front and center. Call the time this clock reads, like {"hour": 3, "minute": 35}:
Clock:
{"hour": 2, "minute": 30}
